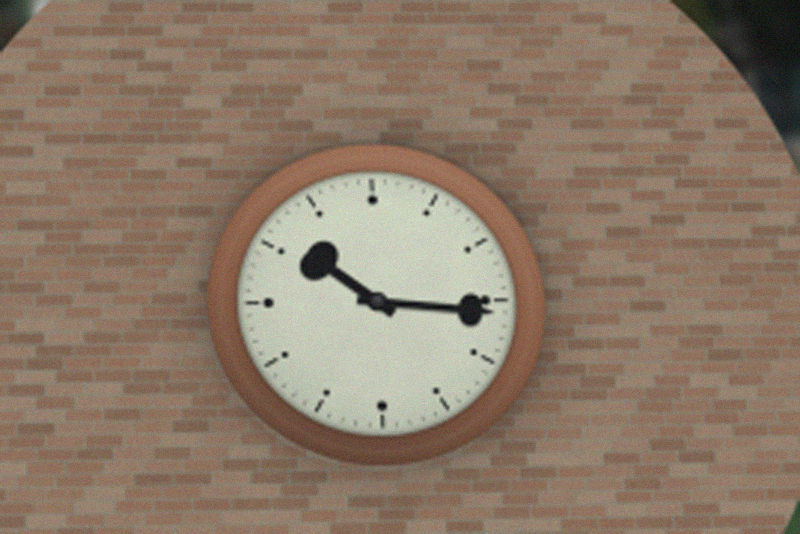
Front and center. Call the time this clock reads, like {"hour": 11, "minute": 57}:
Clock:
{"hour": 10, "minute": 16}
